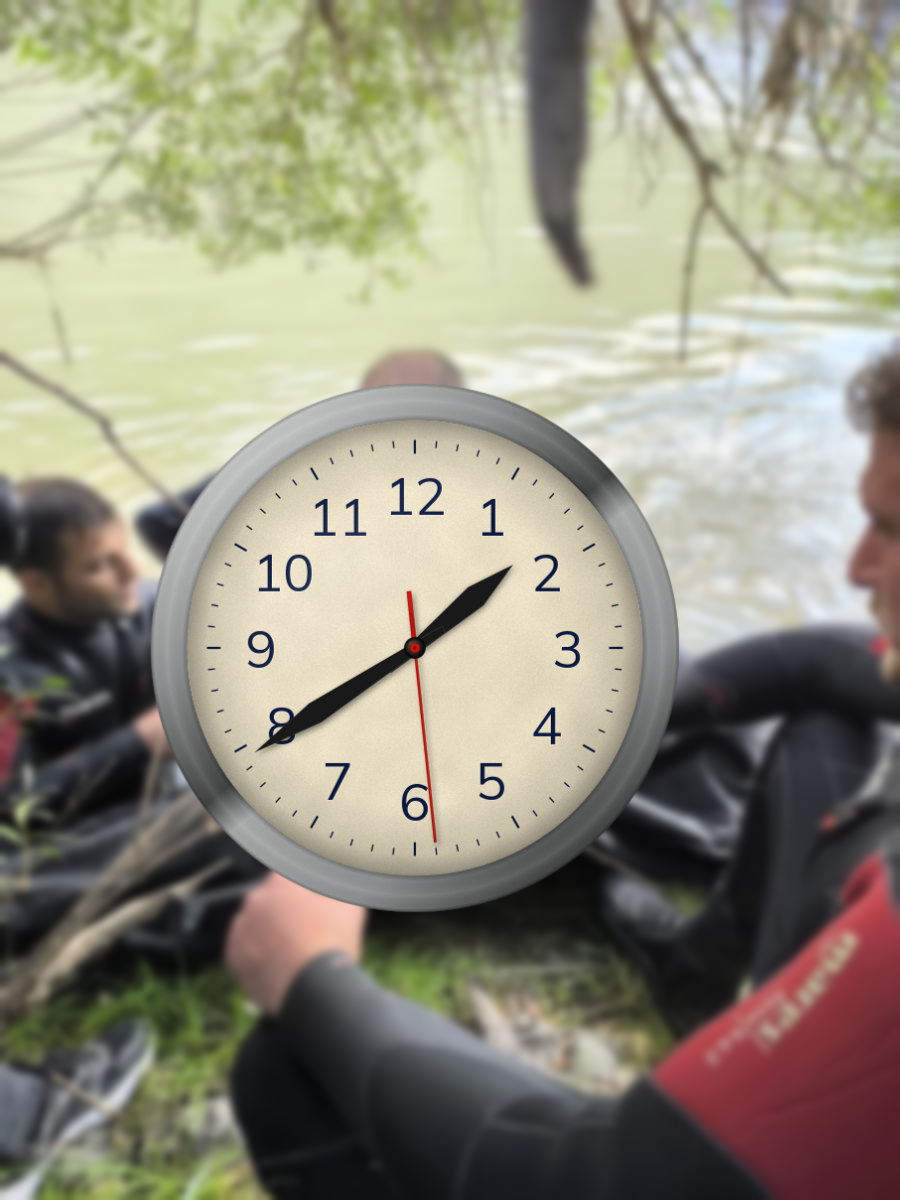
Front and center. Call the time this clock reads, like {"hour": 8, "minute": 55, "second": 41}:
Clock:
{"hour": 1, "minute": 39, "second": 29}
